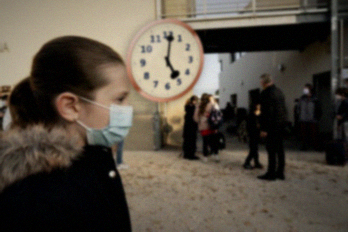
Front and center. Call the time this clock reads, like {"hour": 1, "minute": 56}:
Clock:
{"hour": 5, "minute": 1}
